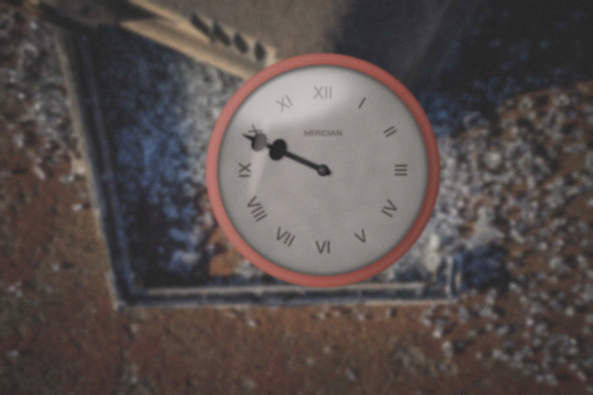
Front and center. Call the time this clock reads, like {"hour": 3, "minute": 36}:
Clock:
{"hour": 9, "minute": 49}
